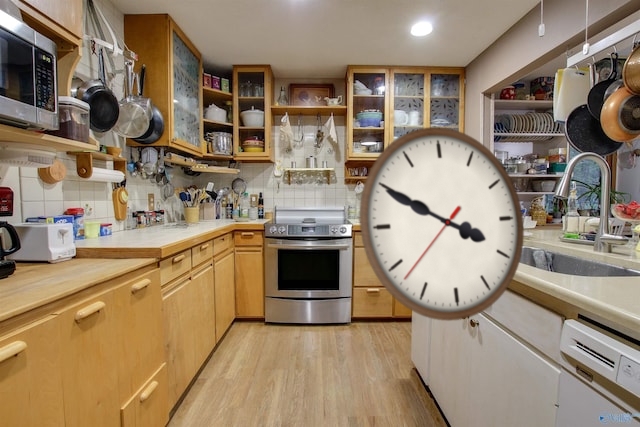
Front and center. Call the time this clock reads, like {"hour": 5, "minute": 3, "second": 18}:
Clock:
{"hour": 3, "minute": 49, "second": 38}
